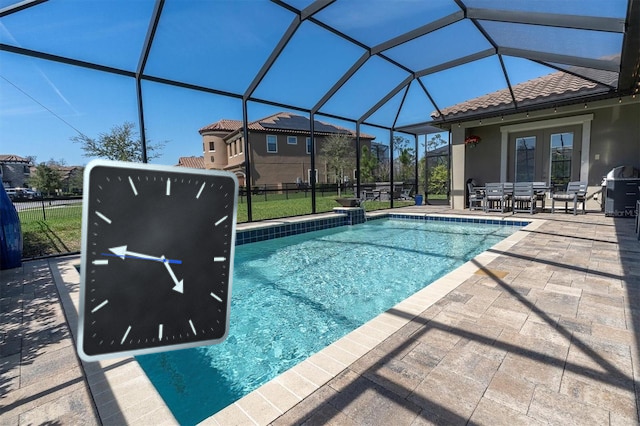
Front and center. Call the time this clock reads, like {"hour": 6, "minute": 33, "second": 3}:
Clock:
{"hour": 4, "minute": 46, "second": 46}
